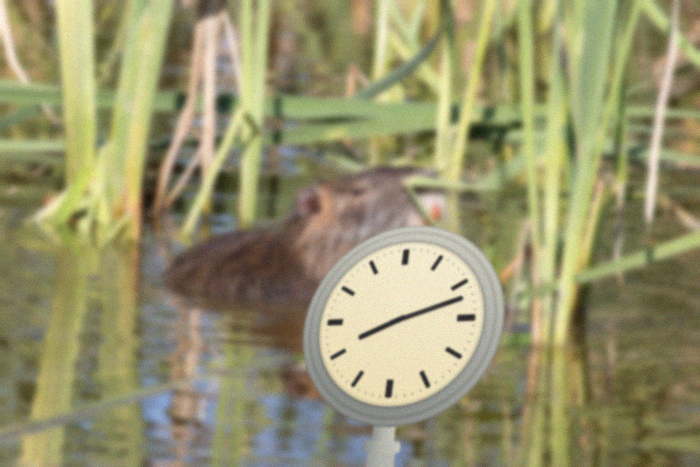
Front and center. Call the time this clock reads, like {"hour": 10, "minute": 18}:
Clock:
{"hour": 8, "minute": 12}
